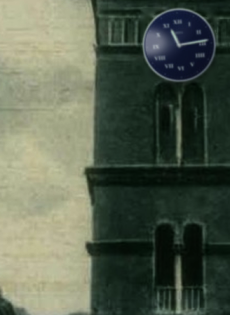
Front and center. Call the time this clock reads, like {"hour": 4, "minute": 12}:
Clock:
{"hour": 11, "minute": 14}
